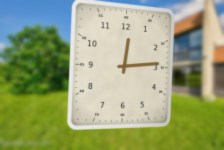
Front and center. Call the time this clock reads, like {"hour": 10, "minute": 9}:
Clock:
{"hour": 12, "minute": 14}
